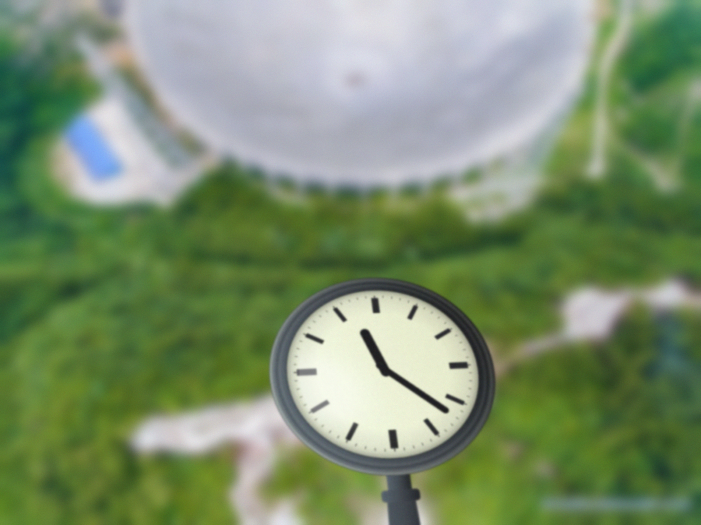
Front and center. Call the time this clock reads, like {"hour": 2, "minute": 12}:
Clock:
{"hour": 11, "minute": 22}
